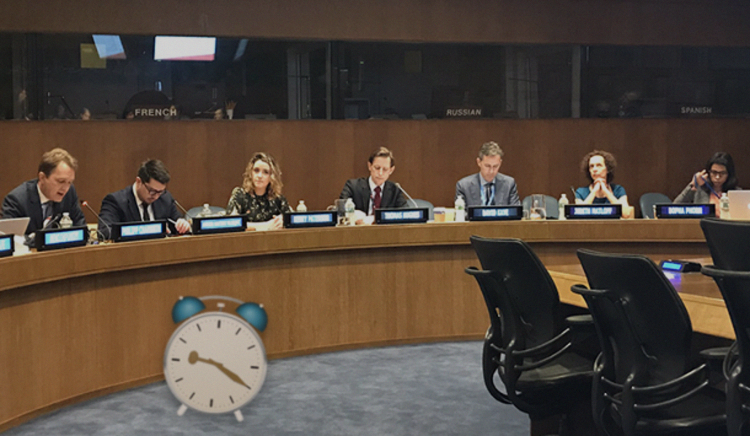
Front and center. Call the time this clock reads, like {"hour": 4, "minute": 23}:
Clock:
{"hour": 9, "minute": 20}
